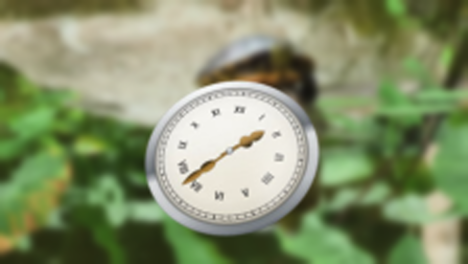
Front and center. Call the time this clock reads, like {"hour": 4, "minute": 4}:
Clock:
{"hour": 1, "minute": 37}
